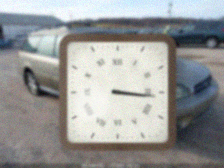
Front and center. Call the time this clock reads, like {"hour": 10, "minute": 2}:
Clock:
{"hour": 3, "minute": 16}
